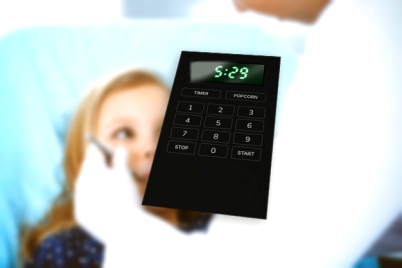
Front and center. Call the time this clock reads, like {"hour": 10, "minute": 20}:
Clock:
{"hour": 5, "minute": 29}
